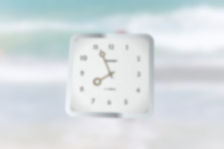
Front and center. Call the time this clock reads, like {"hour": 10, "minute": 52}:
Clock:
{"hour": 7, "minute": 56}
